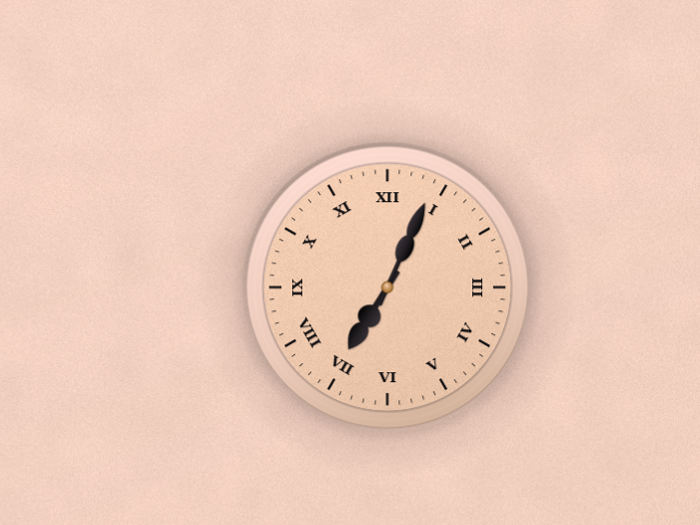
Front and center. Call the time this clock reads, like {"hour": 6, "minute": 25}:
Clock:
{"hour": 7, "minute": 4}
